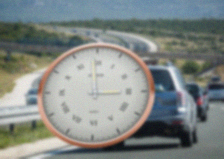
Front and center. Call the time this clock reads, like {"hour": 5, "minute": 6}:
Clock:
{"hour": 2, "minute": 59}
